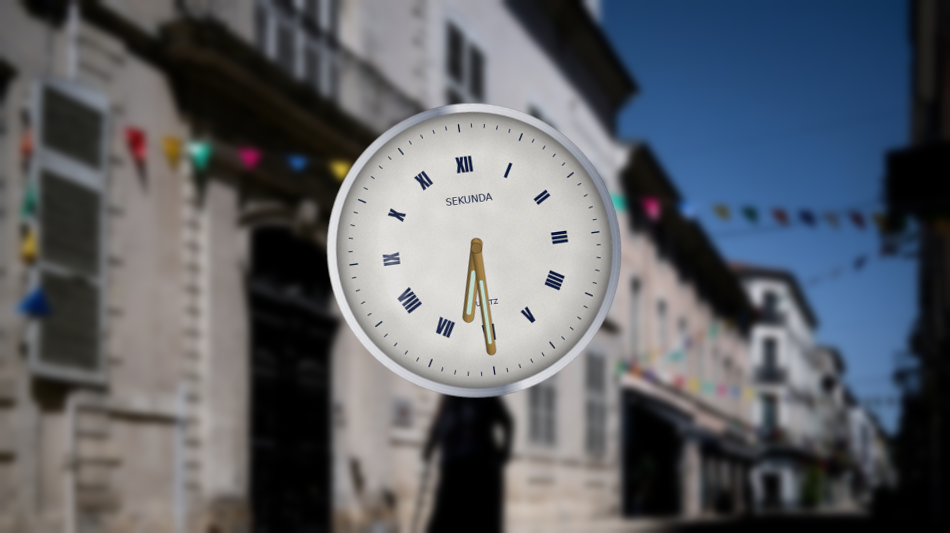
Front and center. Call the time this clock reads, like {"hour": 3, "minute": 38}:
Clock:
{"hour": 6, "minute": 30}
